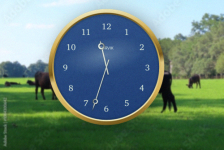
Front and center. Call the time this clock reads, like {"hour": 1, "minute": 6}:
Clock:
{"hour": 11, "minute": 33}
